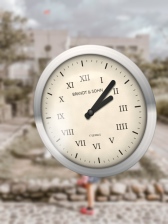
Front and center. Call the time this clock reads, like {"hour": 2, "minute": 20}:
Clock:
{"hour": 2, "minute": 8}
